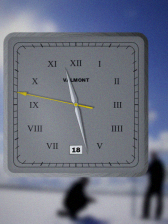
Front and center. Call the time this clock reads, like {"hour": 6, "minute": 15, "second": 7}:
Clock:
{"hour": 11, "minute": 27, "second": 47}
